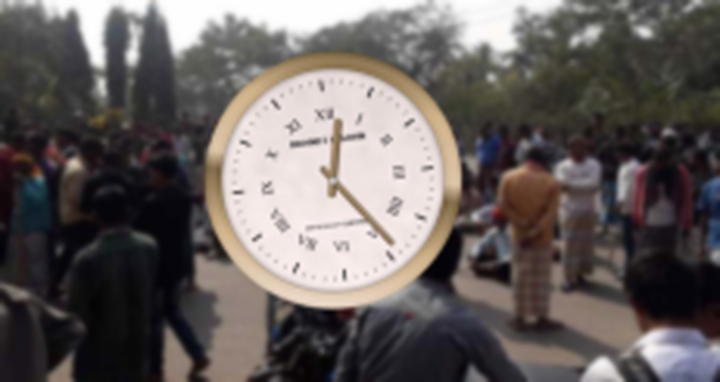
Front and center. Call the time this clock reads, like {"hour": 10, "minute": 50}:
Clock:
{"hour": 12, "minute": 24}
